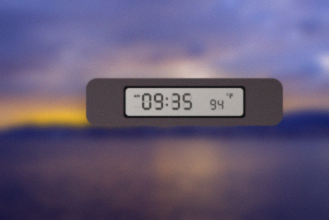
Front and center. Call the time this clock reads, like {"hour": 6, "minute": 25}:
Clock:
{"hour": 9, "minute": 35}
